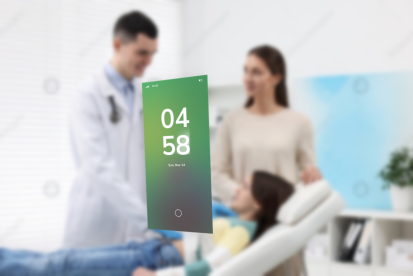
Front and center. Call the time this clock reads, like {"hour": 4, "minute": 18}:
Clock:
{"hour": 4, "minute": 58}
